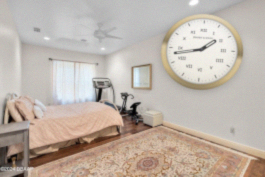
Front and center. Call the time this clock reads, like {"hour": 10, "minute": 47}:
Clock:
{"hour": 1, "minute": 43}
